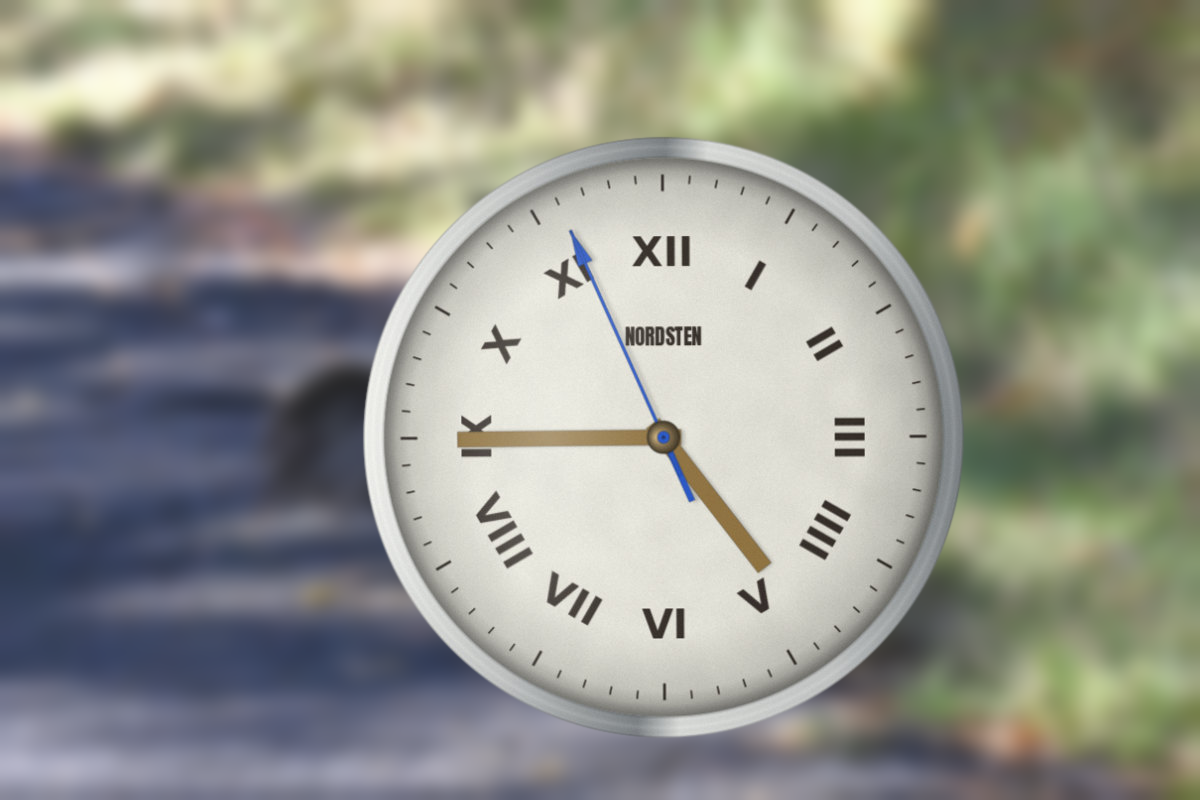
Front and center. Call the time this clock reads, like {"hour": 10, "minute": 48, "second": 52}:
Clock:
{"hour": 4, "minute": 44, "second": 56}
